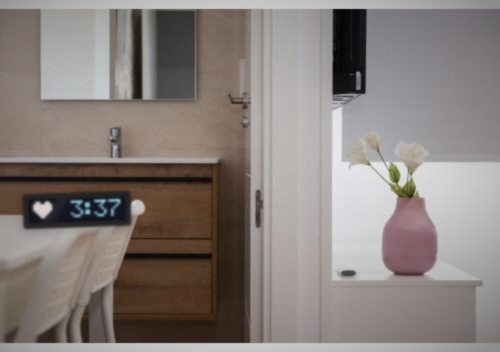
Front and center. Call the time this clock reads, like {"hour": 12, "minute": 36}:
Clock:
{"hour": 3, "minute": 37}
